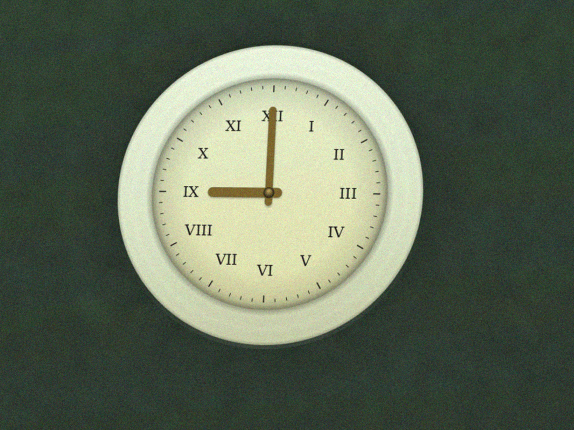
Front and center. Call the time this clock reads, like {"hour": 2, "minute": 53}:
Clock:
{"hour": 9, "minute": 0}
